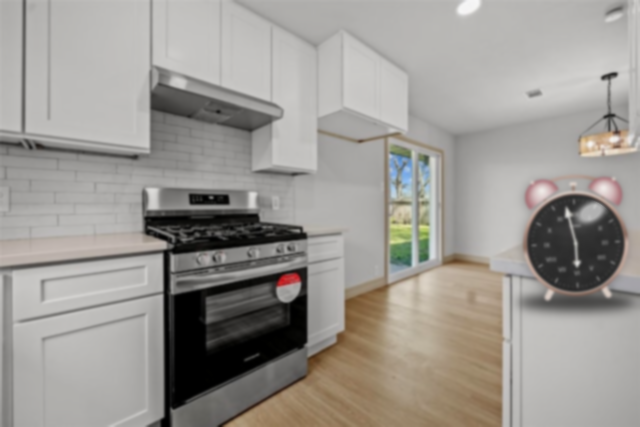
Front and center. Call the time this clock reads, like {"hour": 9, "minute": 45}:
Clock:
{"hour": 5, "minute": 58}
